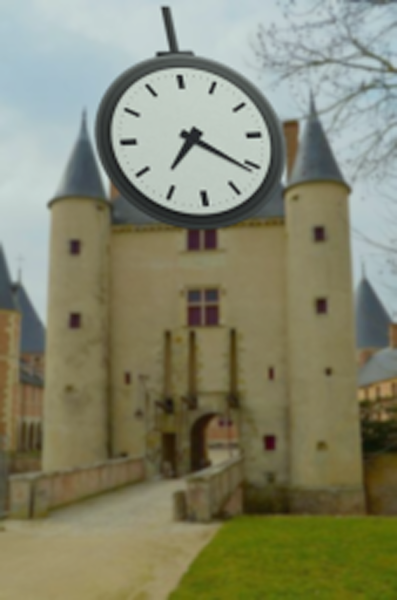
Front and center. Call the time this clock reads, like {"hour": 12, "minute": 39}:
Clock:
{"hour": 7, "minute": 21}
